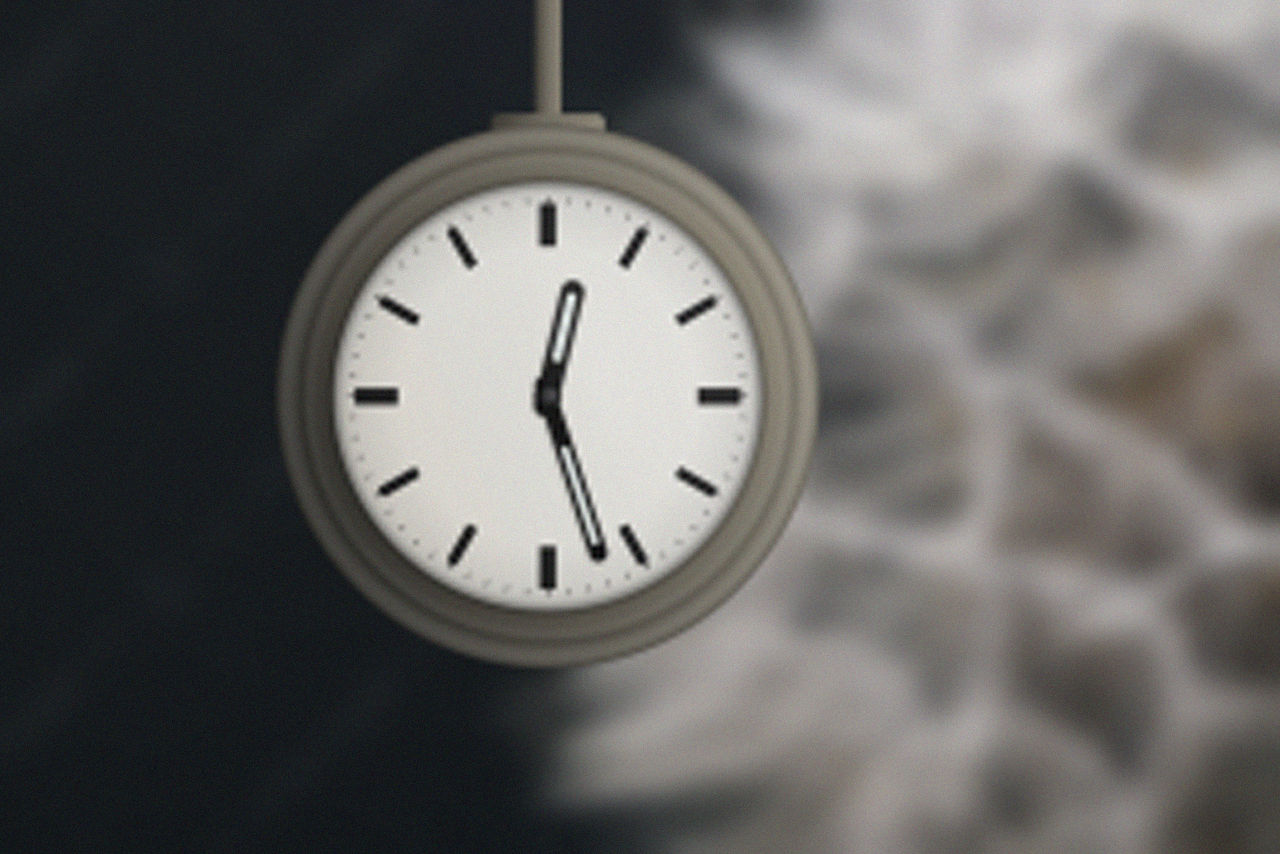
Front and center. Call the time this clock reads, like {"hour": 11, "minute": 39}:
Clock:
{"hour": 12, "minute": 27}
